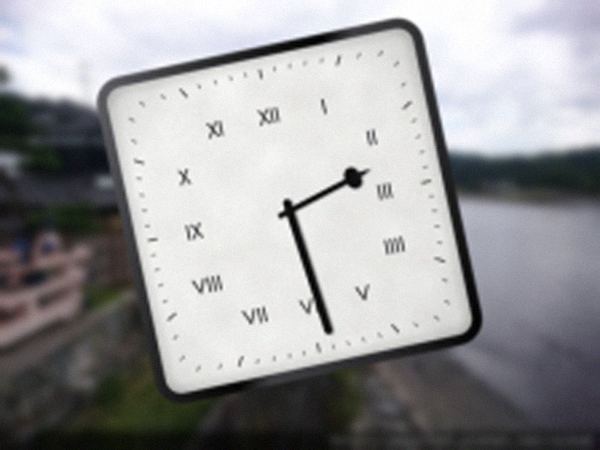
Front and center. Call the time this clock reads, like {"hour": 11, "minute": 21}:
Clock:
{"hour": 2, "minute": 29}
